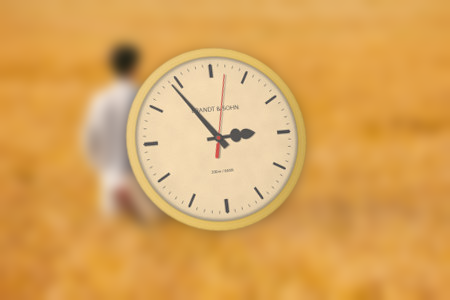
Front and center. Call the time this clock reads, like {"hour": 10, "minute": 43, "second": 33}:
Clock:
{"hour": 2, "minute": 54, "second": 2}
